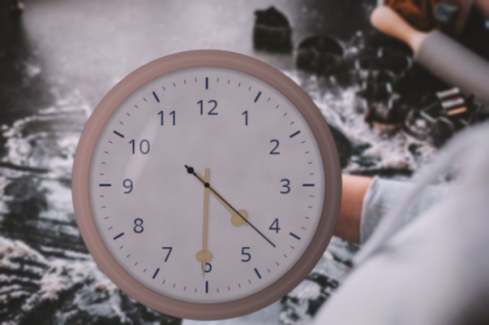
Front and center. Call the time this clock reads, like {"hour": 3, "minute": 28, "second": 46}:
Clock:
{"hour": 4, "minute": 30, "second": 22}
